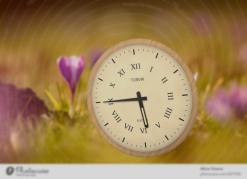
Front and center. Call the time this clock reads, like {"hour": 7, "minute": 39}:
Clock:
{"hour": 5, "minute": 45}
